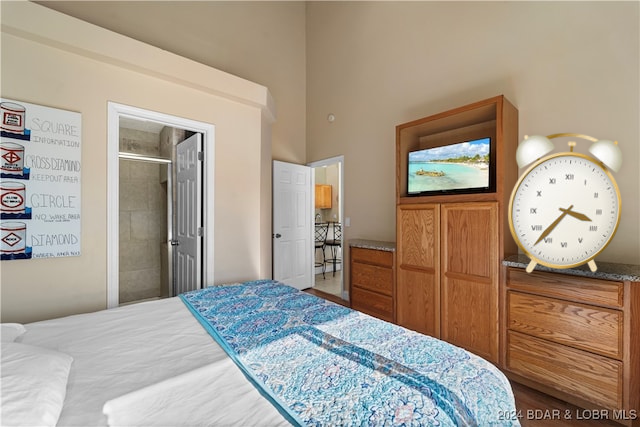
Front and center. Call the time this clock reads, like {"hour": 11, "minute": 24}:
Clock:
{"hour": 3, "minute": 37}
